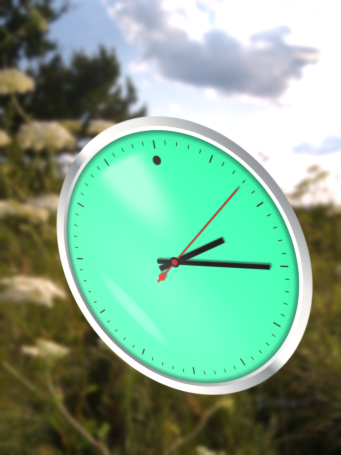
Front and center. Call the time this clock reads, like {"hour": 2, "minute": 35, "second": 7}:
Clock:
{"hour": 2, "minute": 15, "second": 8}
